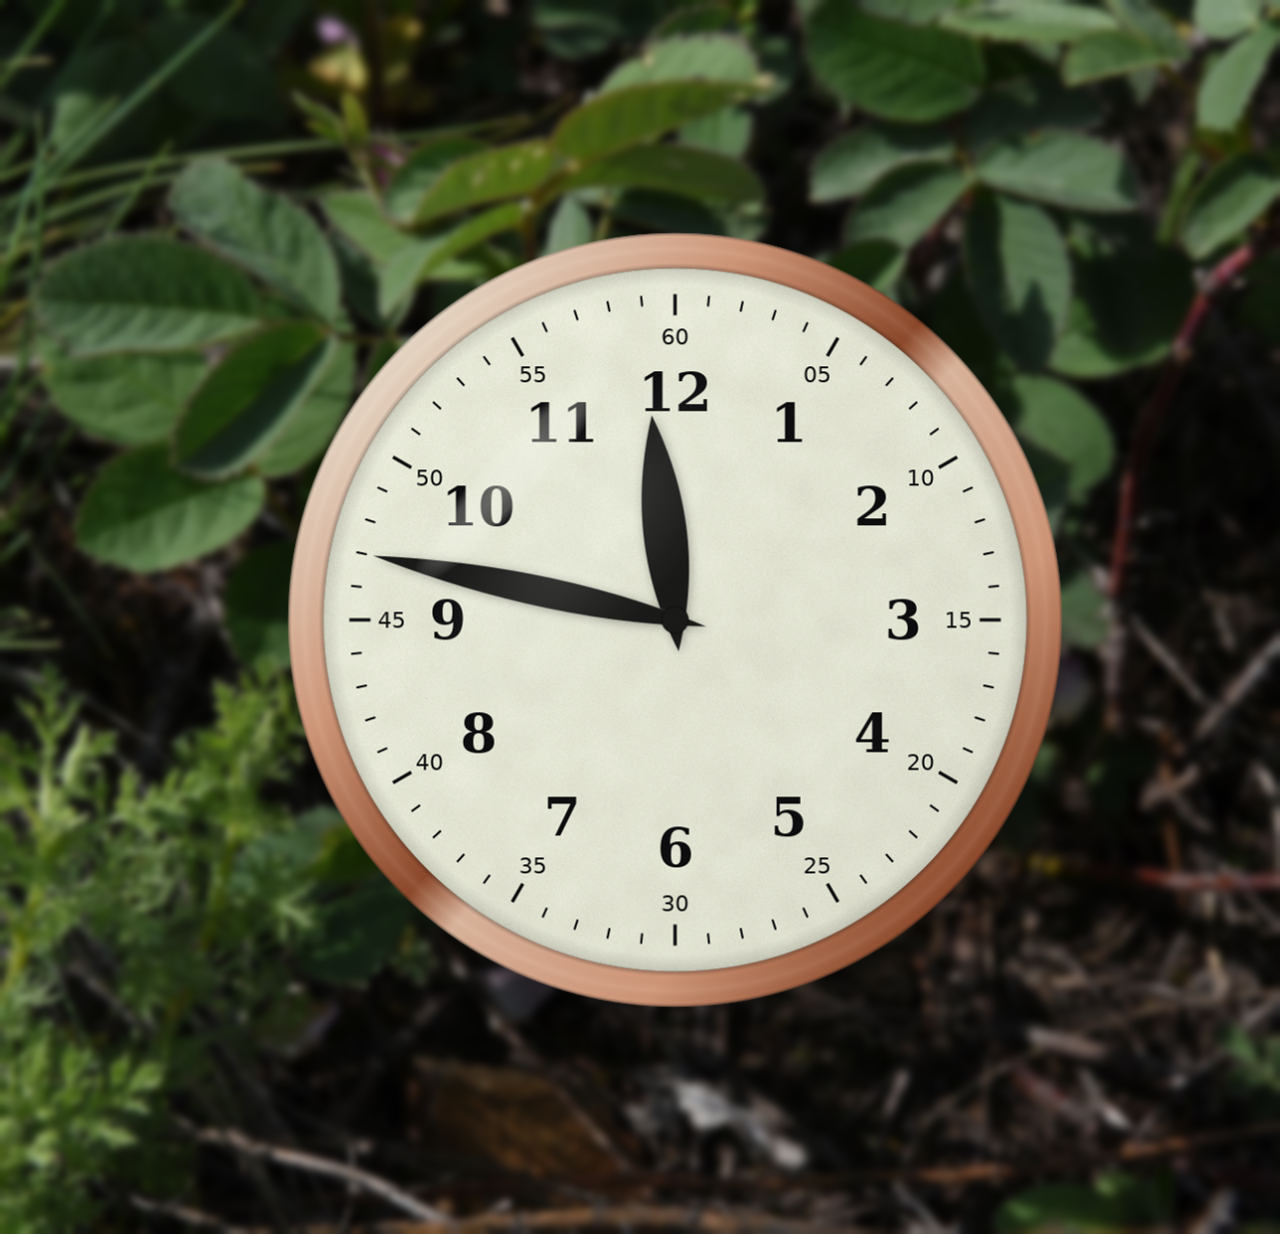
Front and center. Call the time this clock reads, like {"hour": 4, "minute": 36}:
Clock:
{"hour": 11, "minute": 47}
